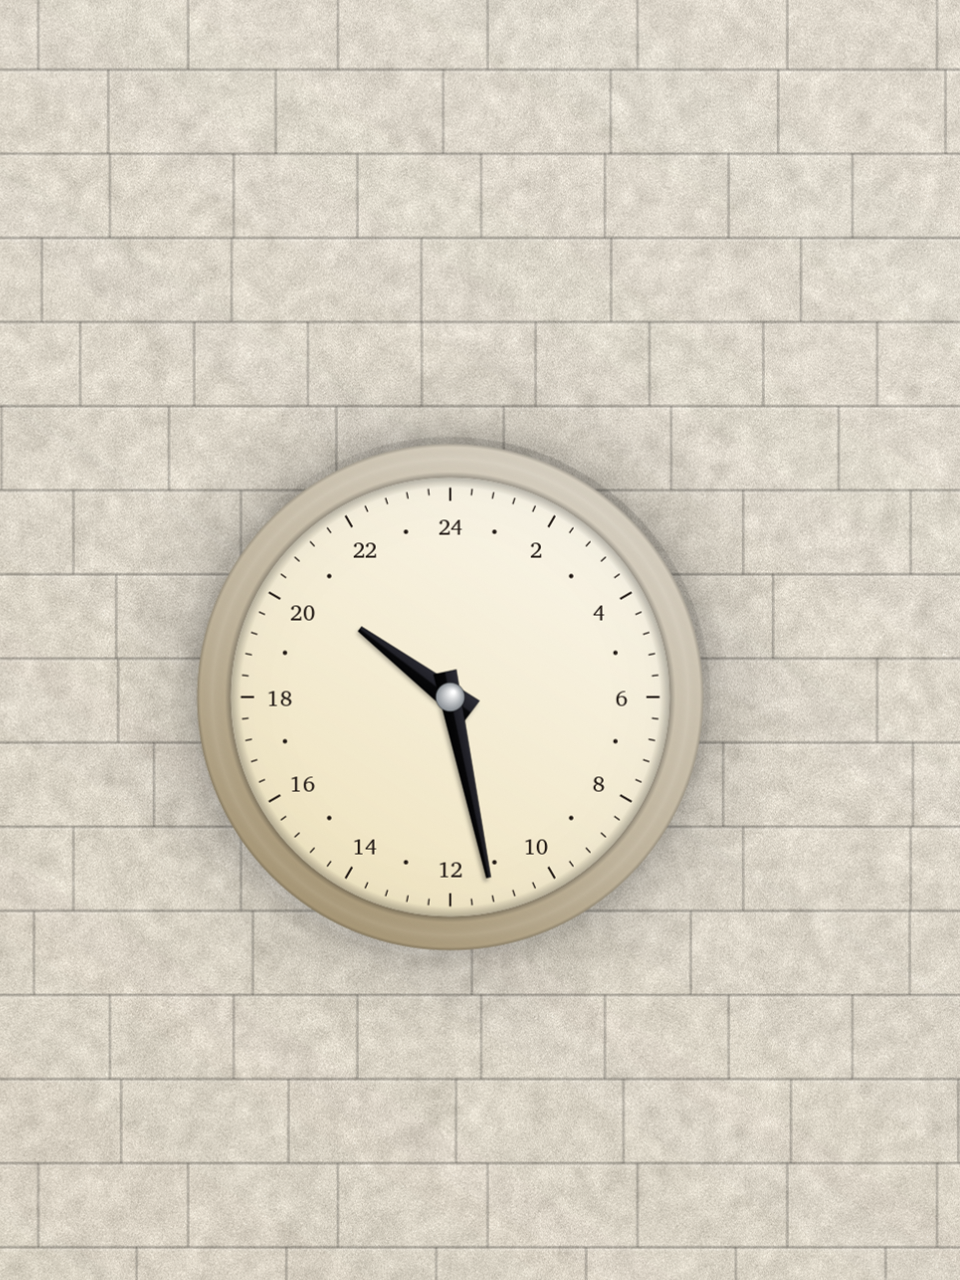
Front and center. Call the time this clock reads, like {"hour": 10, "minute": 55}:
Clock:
{"hour": 20, "minute": 28}
